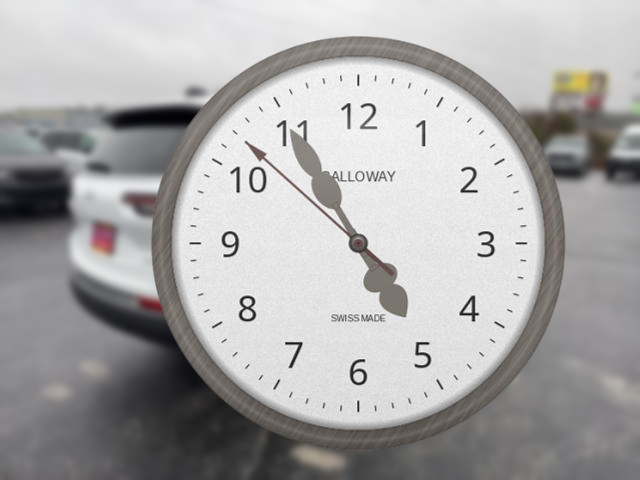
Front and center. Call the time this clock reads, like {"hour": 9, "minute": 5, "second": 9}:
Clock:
{"hour": 4, "minute": 54, "second": 52}
